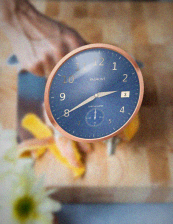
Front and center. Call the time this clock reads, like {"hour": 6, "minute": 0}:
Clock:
{"hour": 2, "minute": 40}
